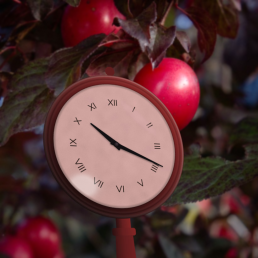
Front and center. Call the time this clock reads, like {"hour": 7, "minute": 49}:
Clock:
{"hour": 10, "minute": 19}
